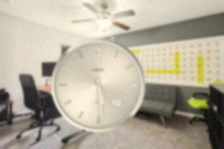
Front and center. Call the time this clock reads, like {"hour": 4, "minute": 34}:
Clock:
{"hour": 5, "minute": 29}
